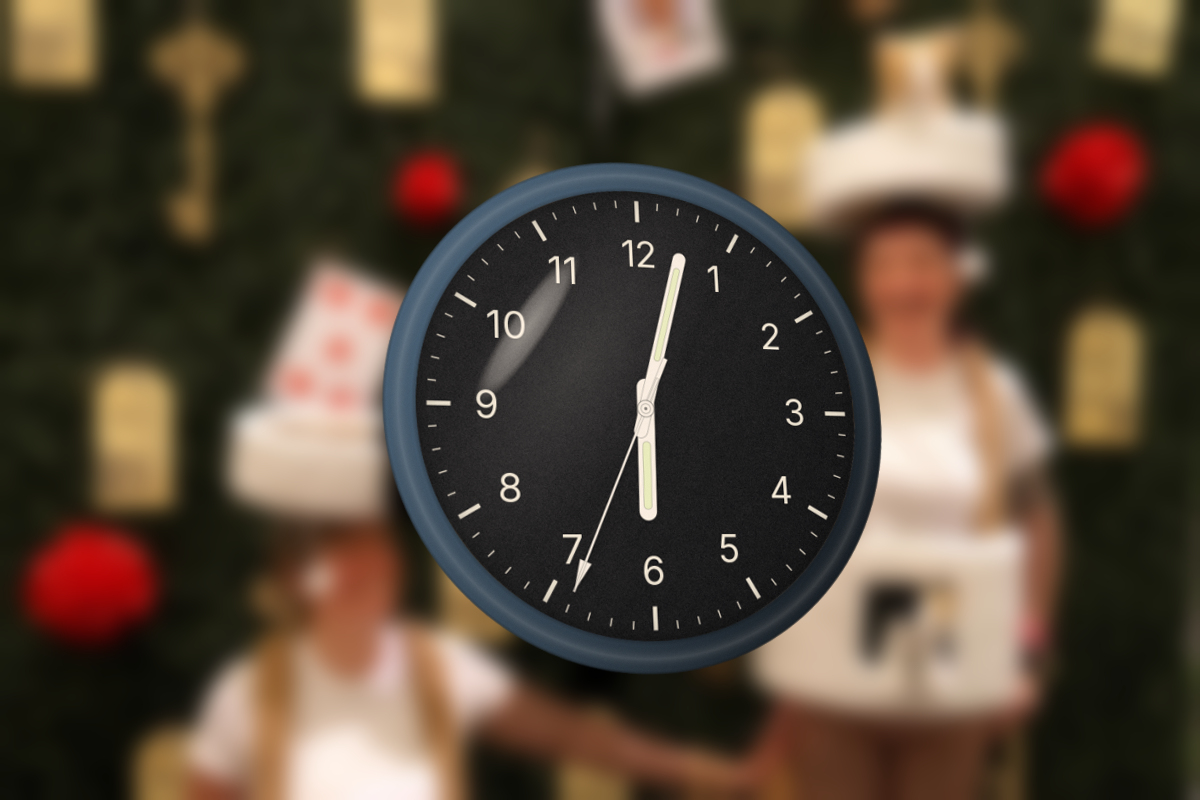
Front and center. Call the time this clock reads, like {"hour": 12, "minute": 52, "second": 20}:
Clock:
{"hour": 6, "minute": 2, "second": 34}
